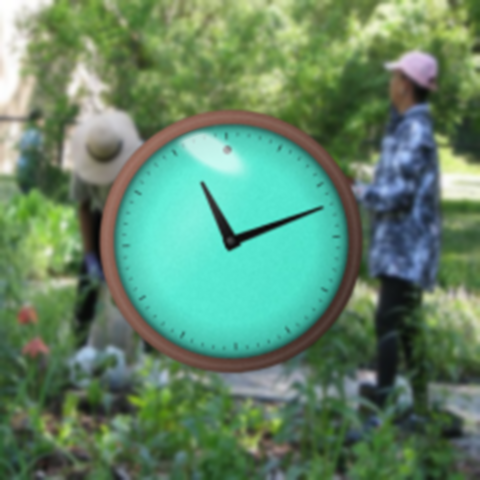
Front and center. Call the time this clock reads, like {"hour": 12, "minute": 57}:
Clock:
{"hour": 11, "minute": 12}
